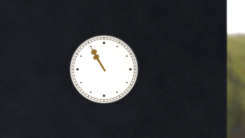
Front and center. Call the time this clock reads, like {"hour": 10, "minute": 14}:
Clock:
{"hour": 10, "minute": 55}
